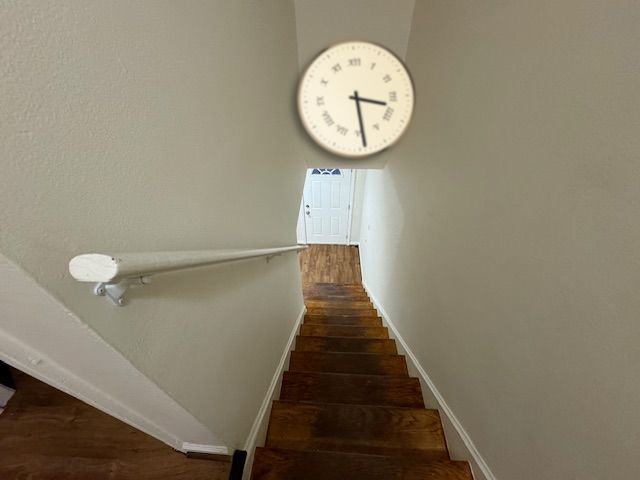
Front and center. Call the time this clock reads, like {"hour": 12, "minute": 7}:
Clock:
{"hour": 3, "minute": 29}
